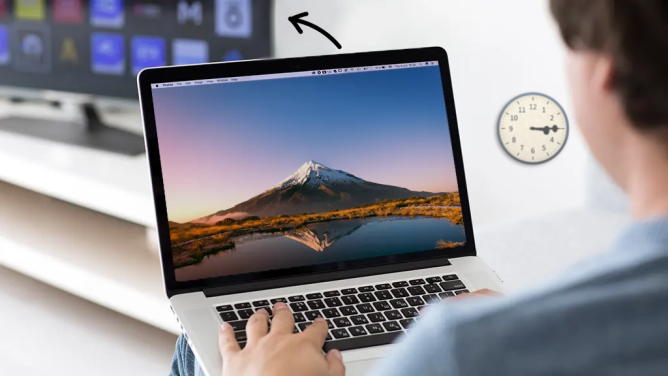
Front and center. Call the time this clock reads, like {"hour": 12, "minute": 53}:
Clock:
{"hour": 3, "minute": 15}
